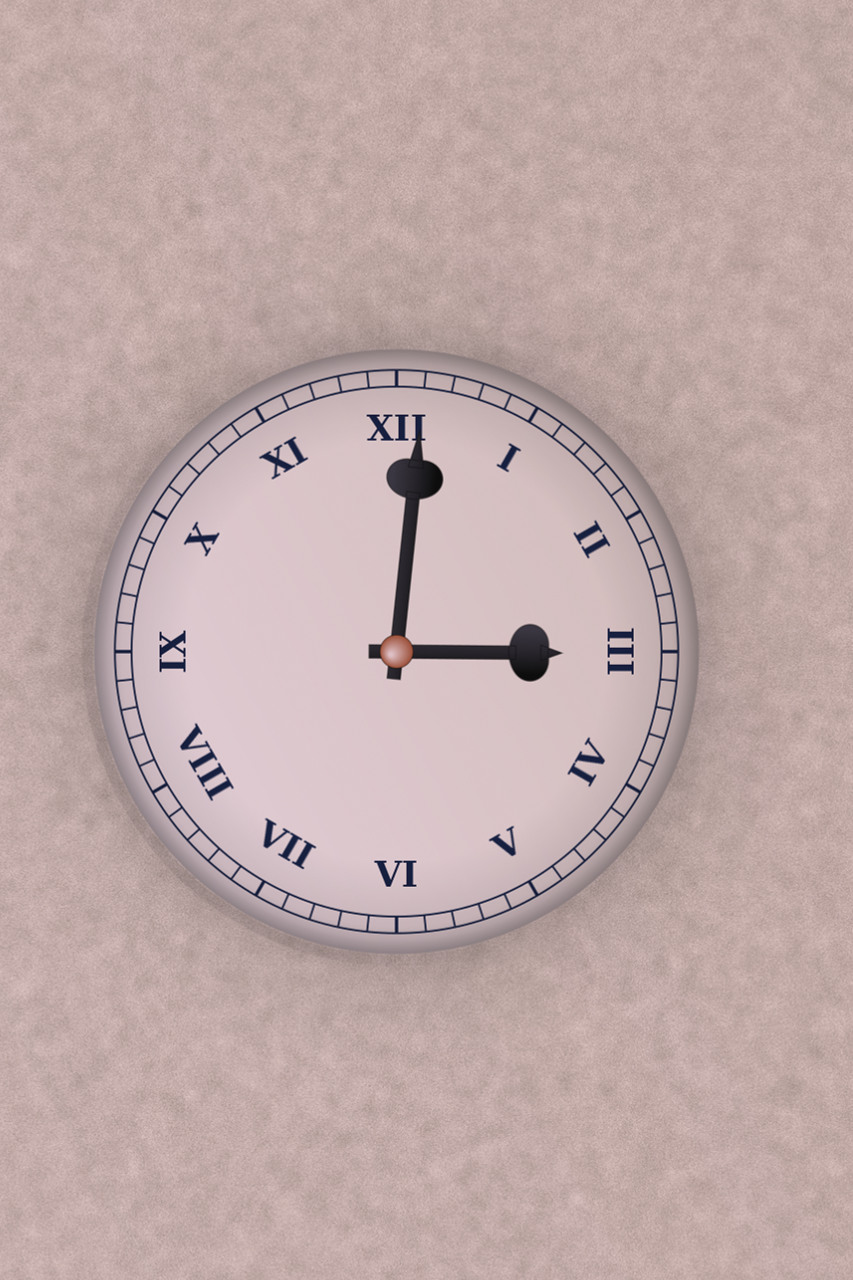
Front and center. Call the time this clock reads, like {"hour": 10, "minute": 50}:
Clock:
{"hour": 3, "minute": 1}
